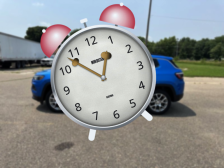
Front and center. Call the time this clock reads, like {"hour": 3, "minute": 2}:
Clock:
{"hour": 12, "minute": 53}
